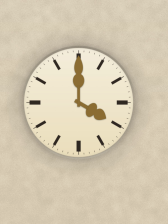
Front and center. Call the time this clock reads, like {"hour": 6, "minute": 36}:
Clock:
{"hour": 4, "minute": 0}
